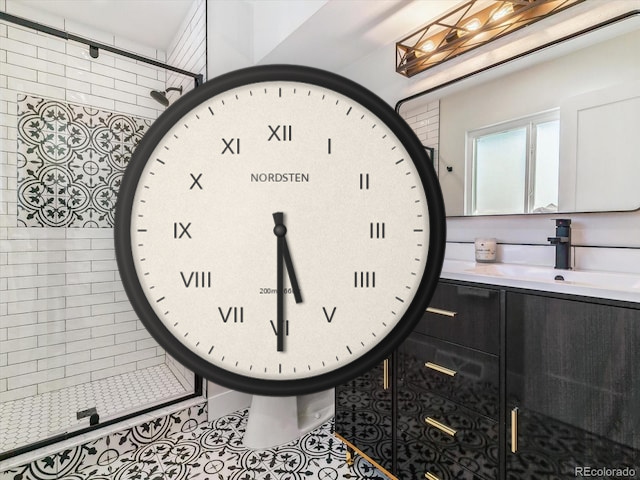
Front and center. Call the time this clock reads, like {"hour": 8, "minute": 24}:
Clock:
{"hour": 5, "minute": 30}
